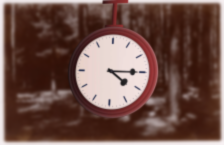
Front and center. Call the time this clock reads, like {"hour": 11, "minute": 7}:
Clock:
{"hour": 4, "minute": 15}
